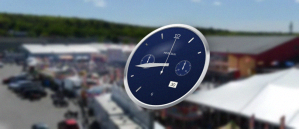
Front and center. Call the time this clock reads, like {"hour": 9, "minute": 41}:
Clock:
{"hour": 8, "minute": 43}
